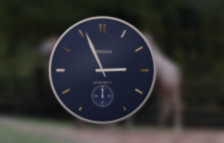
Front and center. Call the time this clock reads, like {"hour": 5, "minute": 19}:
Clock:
{"hour": 2, "minute": 56}
